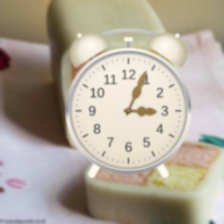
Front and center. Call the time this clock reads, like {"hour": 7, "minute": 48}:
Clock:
{"hour": 3, "minute": 4}
